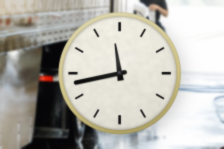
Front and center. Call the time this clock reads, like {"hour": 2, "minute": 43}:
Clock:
{"hour": 11, "minute": 43}
